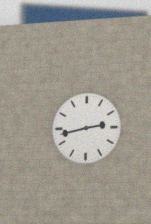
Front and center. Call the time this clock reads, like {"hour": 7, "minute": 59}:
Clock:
{"hour": 2, "minute": 43}
